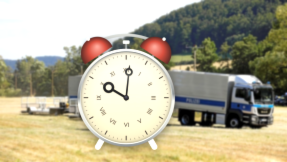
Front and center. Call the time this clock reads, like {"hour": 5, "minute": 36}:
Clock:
{"hour": 10, "minute": 1}
